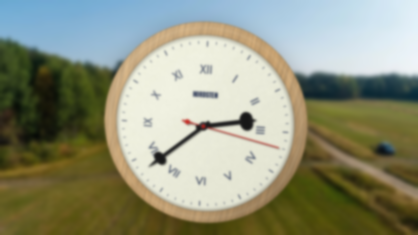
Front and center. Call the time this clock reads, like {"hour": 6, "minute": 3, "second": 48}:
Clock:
{"hour": 2, "minute": 38, "second": 17}
